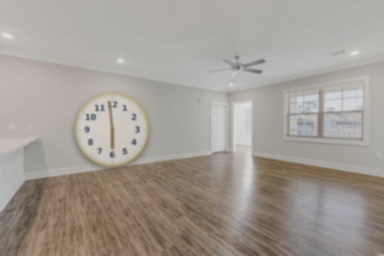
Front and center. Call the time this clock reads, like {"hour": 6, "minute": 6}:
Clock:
{"hour": 5, "minute": 59}
